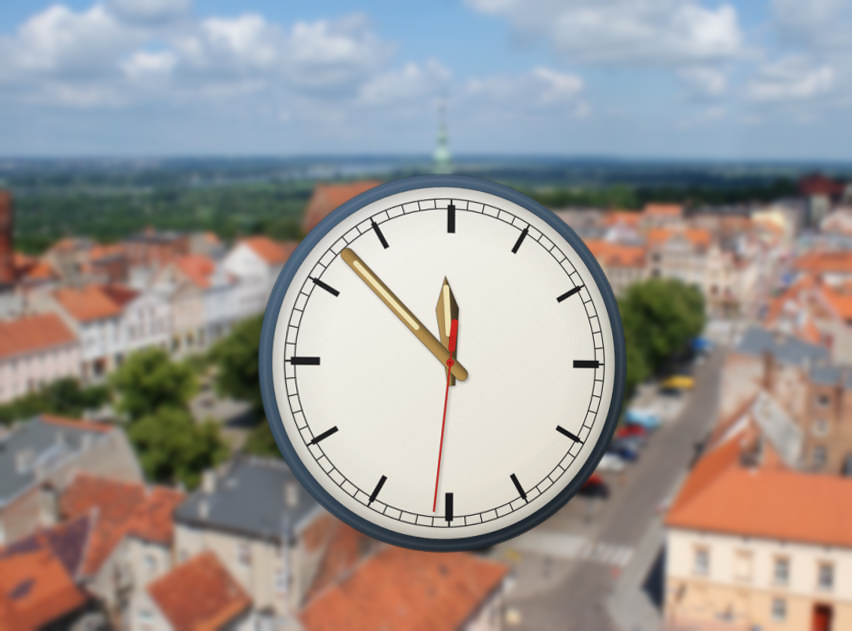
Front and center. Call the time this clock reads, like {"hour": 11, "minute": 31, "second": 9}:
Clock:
{"hour": 11, "minute": 52, "second": 31}
